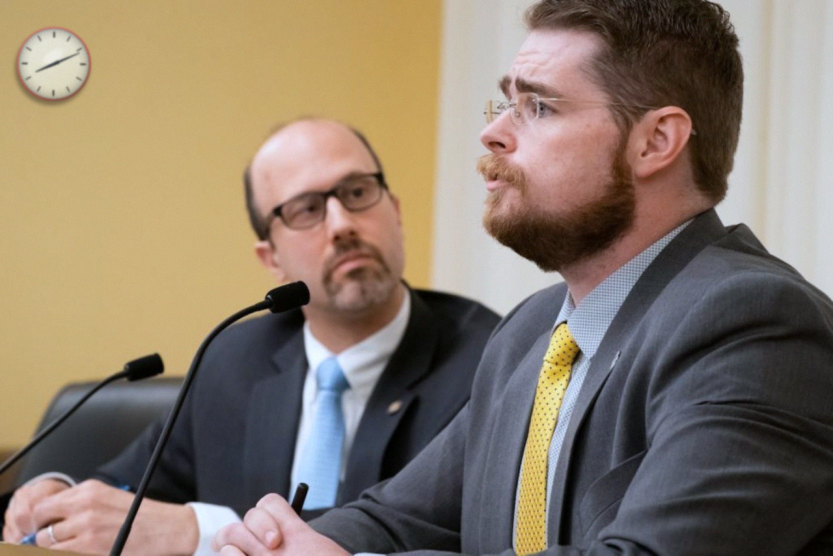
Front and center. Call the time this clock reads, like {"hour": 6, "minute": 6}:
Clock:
{"hour": 8, "minute": 11}
